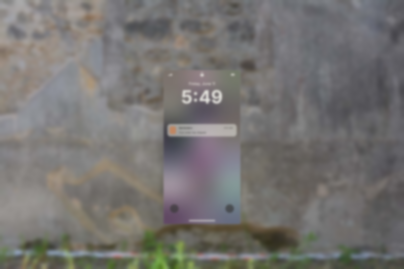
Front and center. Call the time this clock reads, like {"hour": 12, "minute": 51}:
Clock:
{"hour": 5, "minute": 49}
